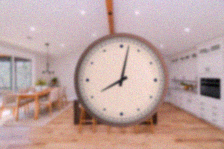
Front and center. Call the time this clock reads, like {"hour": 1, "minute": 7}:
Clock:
{"hour": 8, "minute": 2}
